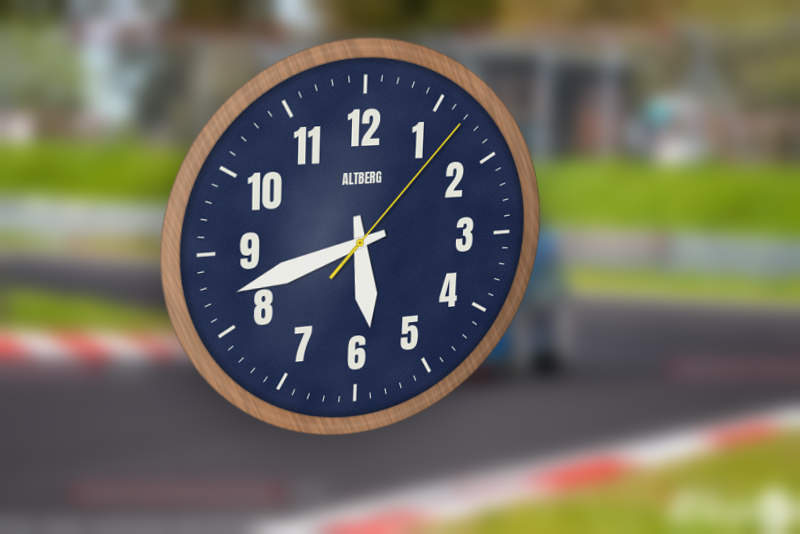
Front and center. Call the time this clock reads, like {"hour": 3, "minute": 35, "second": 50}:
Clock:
{"hour": 5, "minute": 42, "second": 7}
